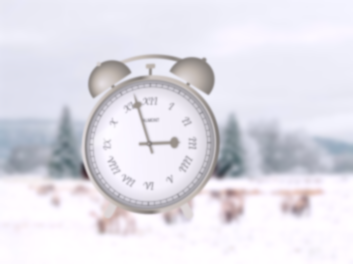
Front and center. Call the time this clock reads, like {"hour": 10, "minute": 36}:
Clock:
{"hour": 2, "minute": 57}
